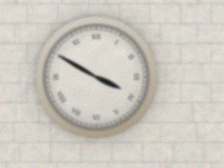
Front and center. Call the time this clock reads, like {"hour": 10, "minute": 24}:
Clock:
{"hour": 3, "minute": 50}
